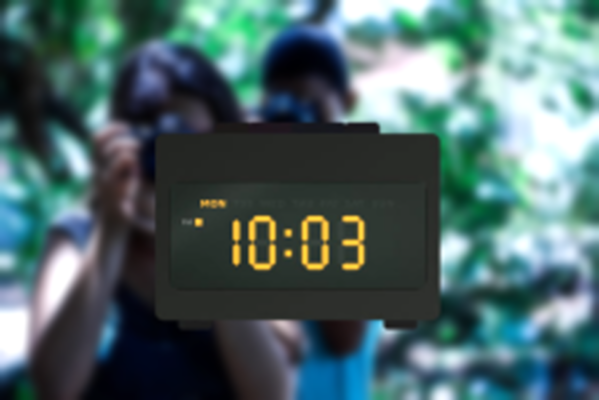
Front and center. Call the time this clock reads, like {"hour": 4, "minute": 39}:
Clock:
{"hour": 10, "minute": 3}
